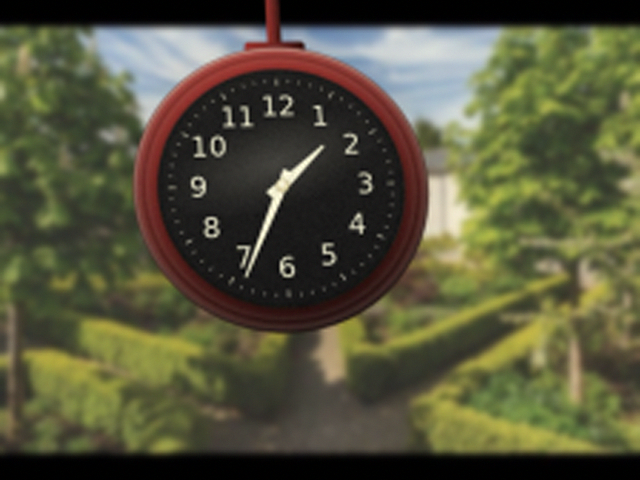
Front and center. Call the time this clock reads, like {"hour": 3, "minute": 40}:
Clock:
{"hour": 1, "minute": 34}
